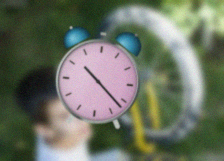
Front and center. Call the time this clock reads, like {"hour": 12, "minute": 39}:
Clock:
{"hour": 10, "minute": 22}
